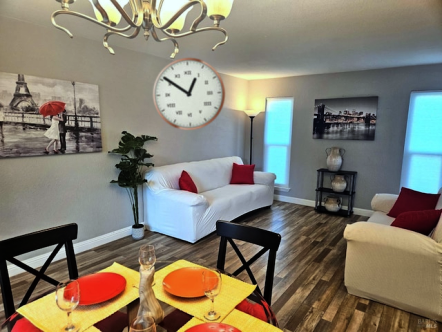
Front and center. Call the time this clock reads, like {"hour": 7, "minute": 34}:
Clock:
{"hour": 12, "minute": 51}
